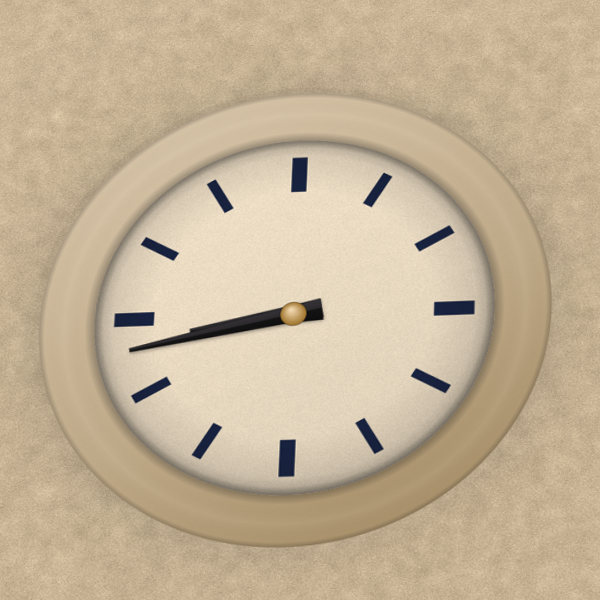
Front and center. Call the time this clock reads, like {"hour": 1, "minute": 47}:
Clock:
{"hour": 8, "minute": 43}
